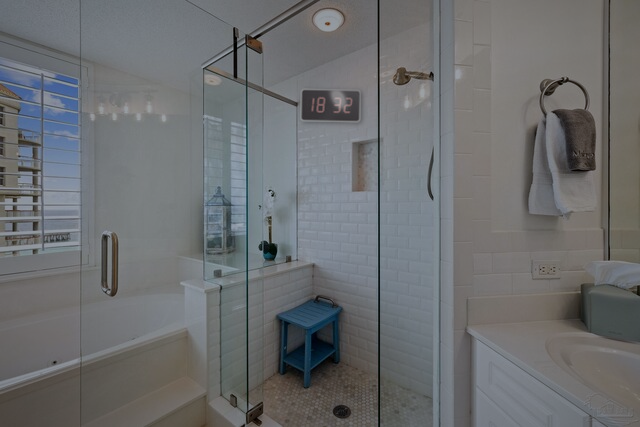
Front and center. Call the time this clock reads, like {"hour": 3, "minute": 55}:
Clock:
{"hour": 18, "minute": 32}
